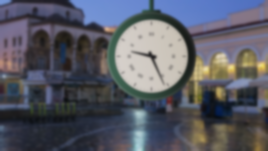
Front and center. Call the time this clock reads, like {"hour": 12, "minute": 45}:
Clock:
{"hour": 9, "minute": 26}
